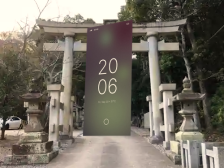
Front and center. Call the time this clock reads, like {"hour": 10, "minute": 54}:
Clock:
{"hour": 20, "minute": 6}
